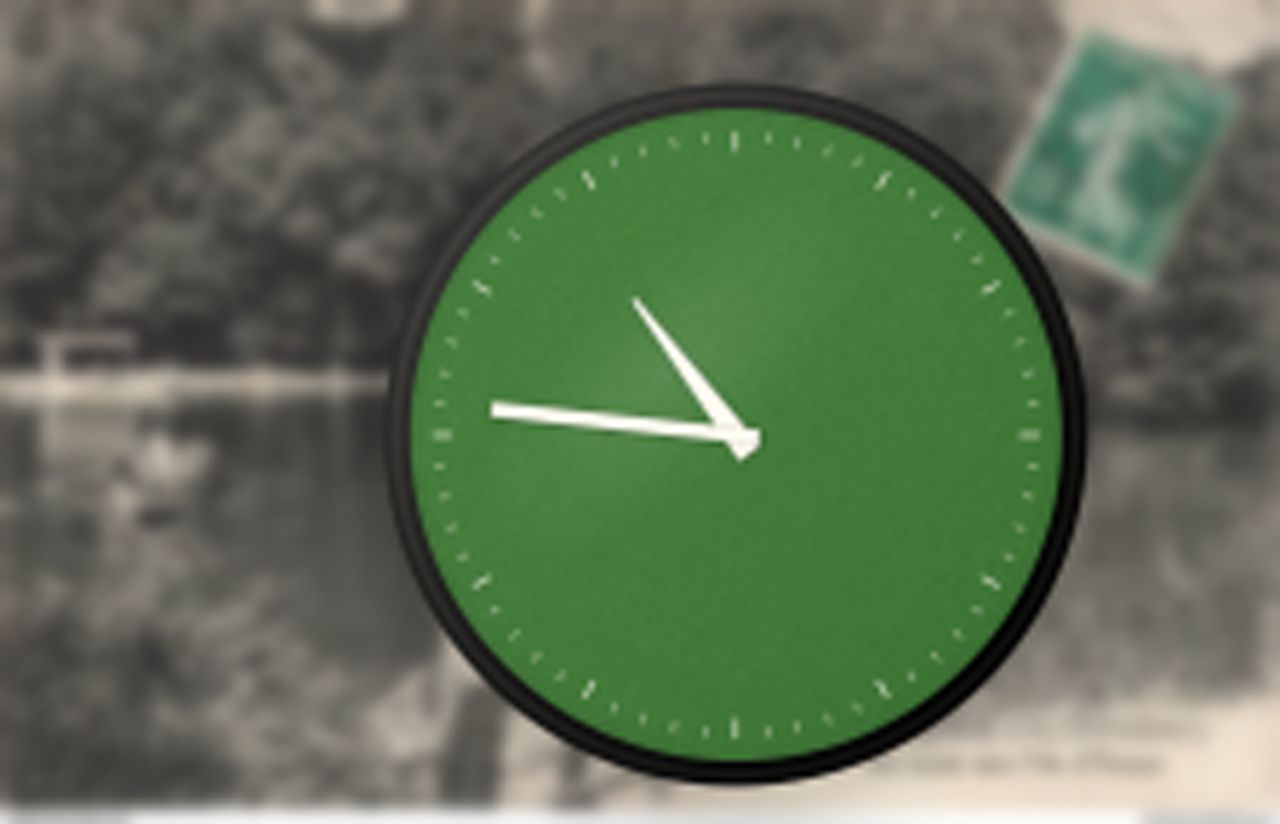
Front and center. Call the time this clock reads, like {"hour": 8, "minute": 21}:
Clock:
{"hour": 10, "minute": 46}
